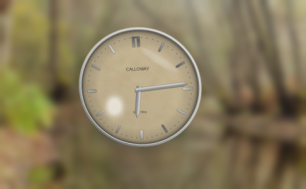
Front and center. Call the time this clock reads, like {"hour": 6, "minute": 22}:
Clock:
{"hour": 6, "minute": 14}
